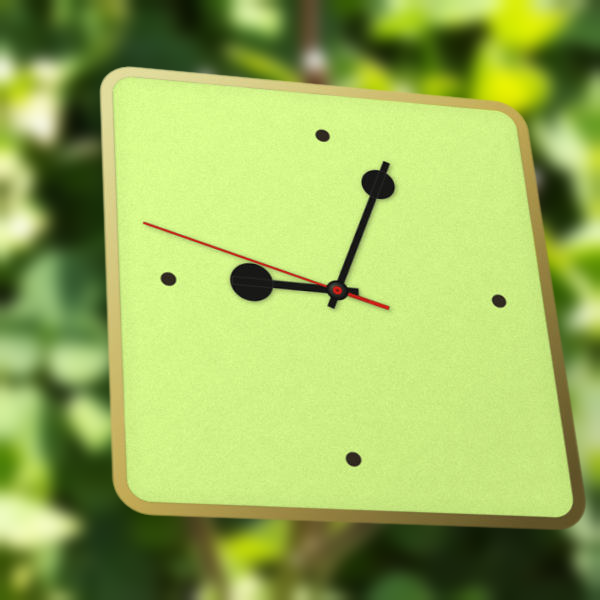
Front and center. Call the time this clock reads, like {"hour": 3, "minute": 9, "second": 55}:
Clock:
{"hour": 9, "minute": 3, "second": 48}
